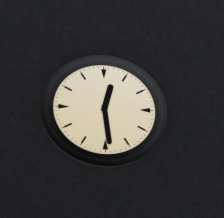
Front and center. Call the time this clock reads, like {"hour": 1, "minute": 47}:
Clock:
{"hour": 12, "minute": 29}
